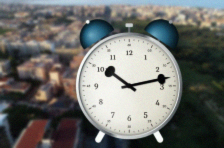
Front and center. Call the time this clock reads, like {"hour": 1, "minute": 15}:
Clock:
{"hour": 10, "minute": 13}
